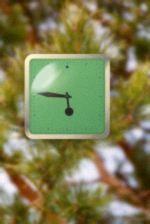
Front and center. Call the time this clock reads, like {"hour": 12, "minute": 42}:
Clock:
{"hour": 5, "minute": 46}
